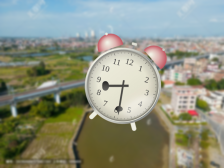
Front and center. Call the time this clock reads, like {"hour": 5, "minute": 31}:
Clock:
{"hour": 8, "minute": 29}
